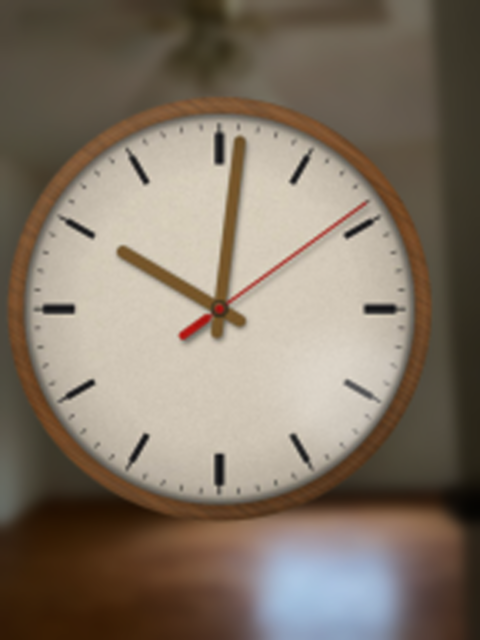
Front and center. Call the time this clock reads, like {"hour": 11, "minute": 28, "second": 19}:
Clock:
{"hour": 10, "minute": 1, "second": 9}
